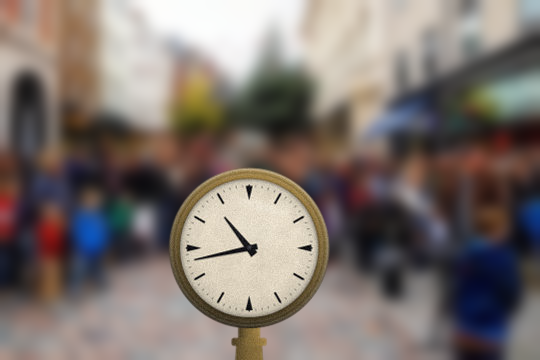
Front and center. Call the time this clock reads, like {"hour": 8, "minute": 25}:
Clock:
{"hour": 10, "minute": 43}
